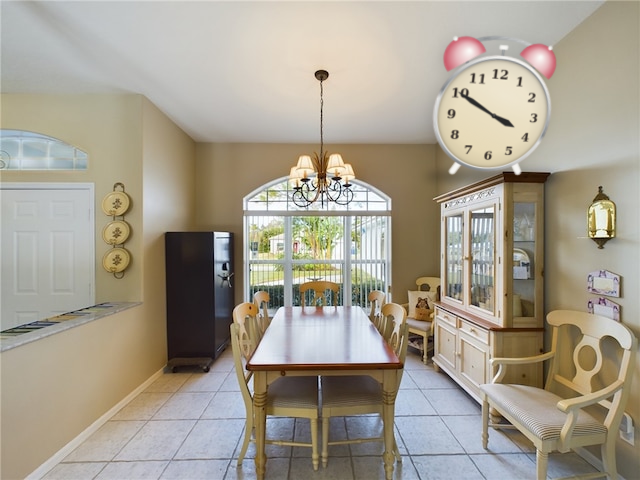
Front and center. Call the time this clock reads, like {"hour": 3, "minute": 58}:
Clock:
{"hour": 3, "minute": 50}
